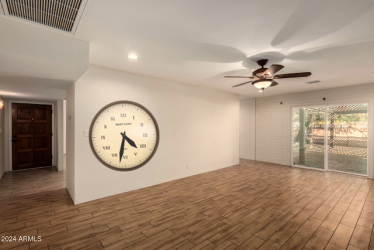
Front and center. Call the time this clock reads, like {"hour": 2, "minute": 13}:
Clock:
{"hour": 4, "minute": 32}
